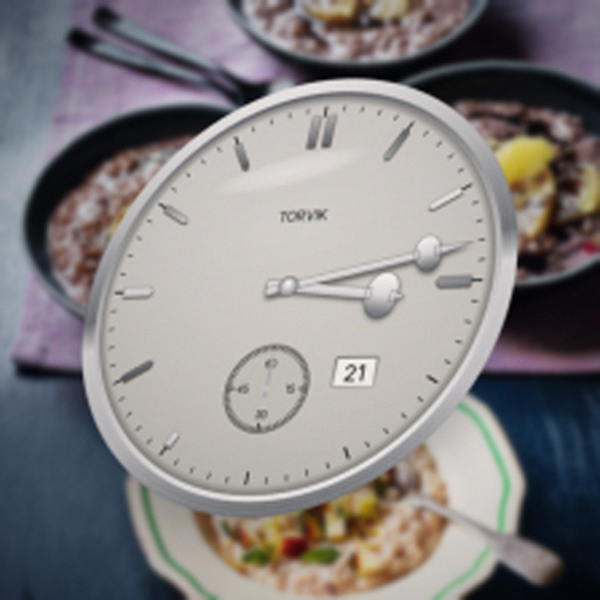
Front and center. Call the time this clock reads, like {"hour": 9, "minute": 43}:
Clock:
{"hour": 3, "minute": 13}
